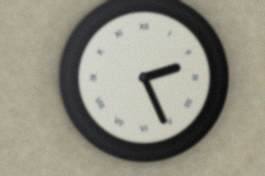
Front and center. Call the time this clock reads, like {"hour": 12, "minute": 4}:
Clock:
{"hour": 2, "minute": 26}
